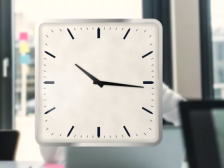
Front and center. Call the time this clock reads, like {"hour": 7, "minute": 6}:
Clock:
{"hour": 10, "minute": 16}
